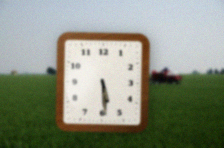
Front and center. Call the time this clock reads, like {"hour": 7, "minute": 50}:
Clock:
{"hour": 5, "minute": 29}
